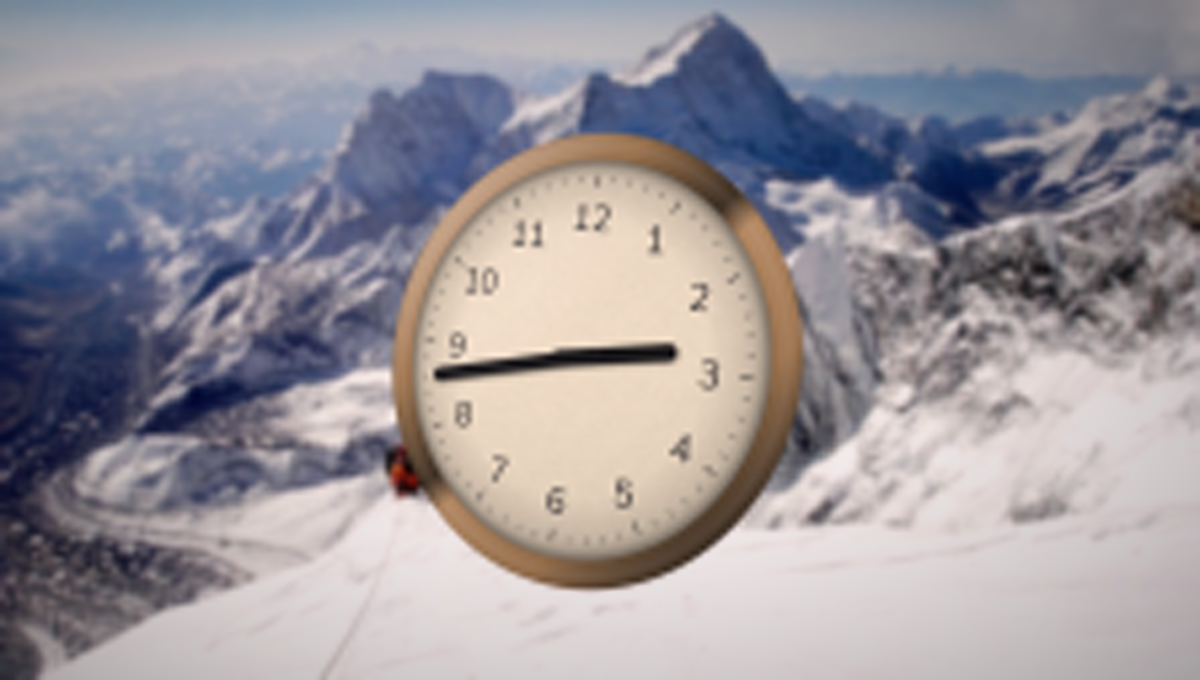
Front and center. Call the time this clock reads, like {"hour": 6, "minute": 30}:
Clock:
{"hour": 2, "minute": 43}
